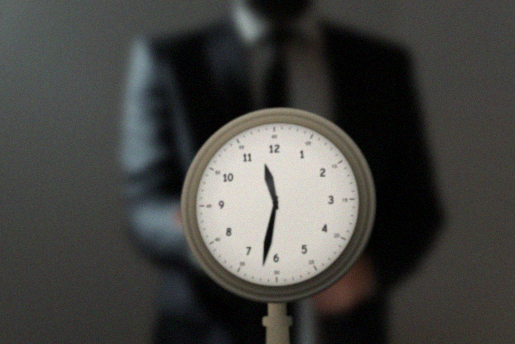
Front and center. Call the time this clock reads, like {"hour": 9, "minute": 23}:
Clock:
{"hour": 11, "minute": 32}
